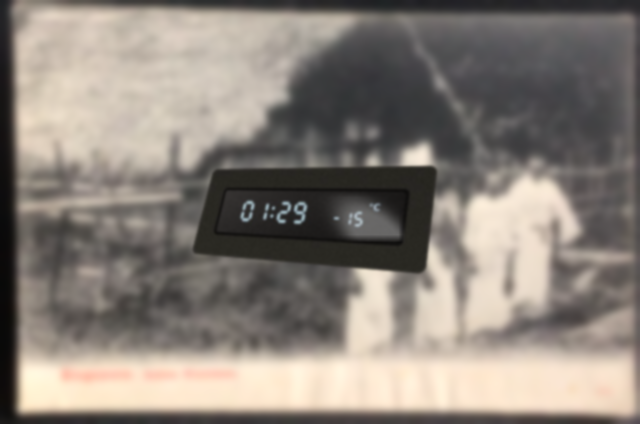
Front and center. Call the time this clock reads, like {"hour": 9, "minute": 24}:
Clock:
{"hour": 1, "minute": 29}
